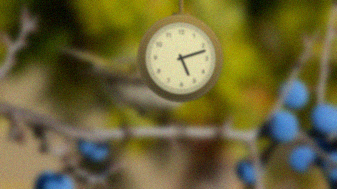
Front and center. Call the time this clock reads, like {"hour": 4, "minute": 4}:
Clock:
{"hour": 5, "minute": 12}
